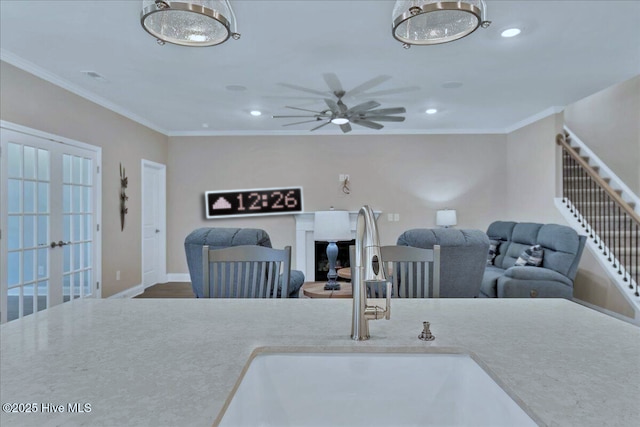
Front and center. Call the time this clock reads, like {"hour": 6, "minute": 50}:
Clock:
{"hour": 12, "minute": 26}
